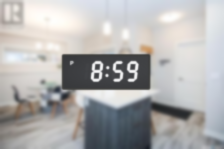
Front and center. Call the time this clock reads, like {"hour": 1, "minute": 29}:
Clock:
{"hour": 8, "minute": 59}
